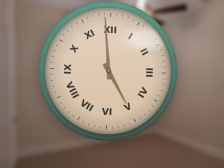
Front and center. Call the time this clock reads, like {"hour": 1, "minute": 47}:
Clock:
{"hour": 4, "minute": 59}
